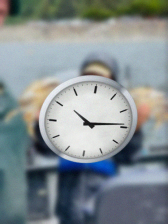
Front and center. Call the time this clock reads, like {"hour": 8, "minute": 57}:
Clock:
{"hour": 10, "minute": 14}
